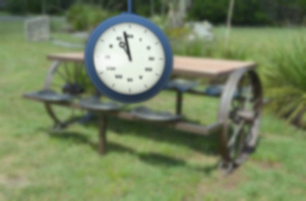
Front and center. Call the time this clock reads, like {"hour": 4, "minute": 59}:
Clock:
{"hour": 10, "minute": 58}
